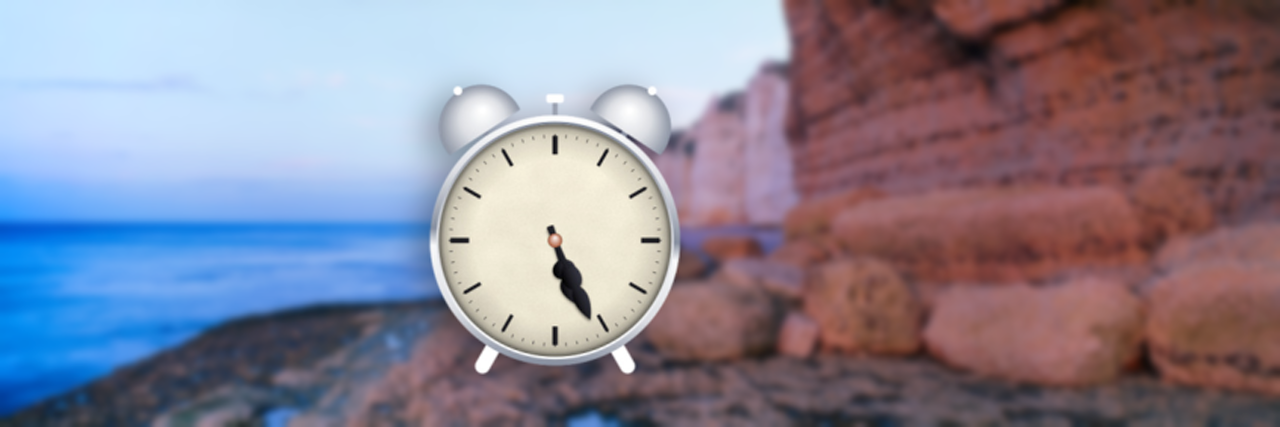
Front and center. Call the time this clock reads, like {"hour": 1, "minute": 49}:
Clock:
{"hour": 5, "minute": 26}
